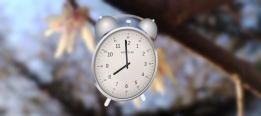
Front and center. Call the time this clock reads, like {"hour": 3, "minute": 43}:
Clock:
{"hour": 7, "minute": 59}
